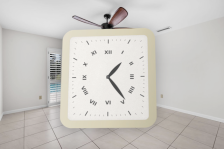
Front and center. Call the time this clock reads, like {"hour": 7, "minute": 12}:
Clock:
{"hour": 1, "minute": 24}
